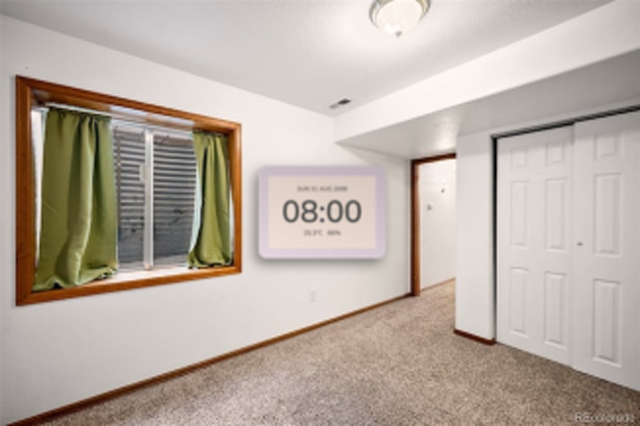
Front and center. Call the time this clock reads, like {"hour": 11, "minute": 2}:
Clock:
{"hour": 8, "minute": 0}
